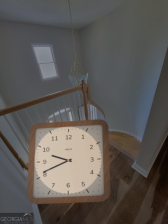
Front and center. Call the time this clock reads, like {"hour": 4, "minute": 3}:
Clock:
{"hour": 9, "minute": 41}
